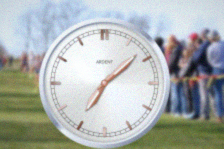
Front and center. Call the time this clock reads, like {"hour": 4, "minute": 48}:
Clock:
{"hour": 7, "minute": 8}
